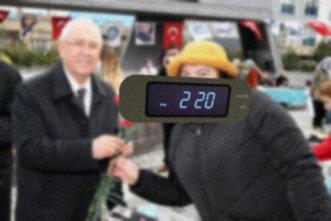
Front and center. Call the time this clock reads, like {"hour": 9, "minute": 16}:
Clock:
{"hour": 2, "minute": 20}
